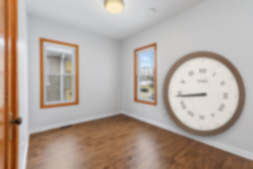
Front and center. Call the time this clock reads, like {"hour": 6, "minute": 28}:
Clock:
{"hour": 8, "minute": 44}
